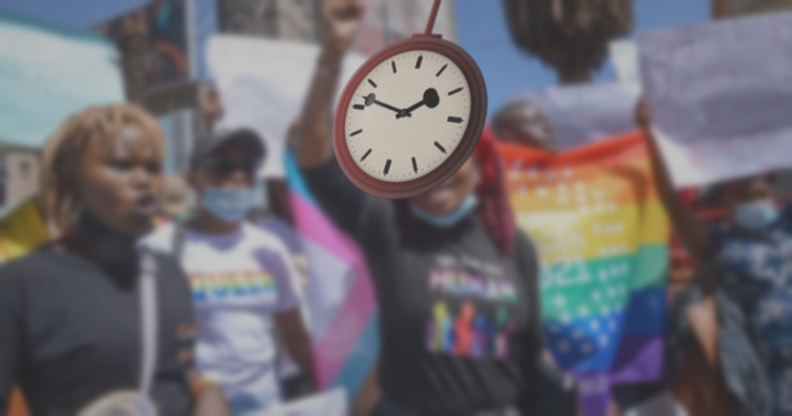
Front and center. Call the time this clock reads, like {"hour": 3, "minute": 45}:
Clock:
{"hour": 1, "minute": 47}
